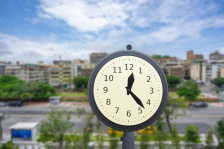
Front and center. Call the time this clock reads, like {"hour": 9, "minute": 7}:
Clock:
{"hour": 12, "minute": 23}
